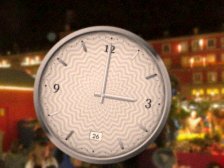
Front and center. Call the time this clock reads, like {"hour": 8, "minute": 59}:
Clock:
{"hour": 3, "minute": 0}
